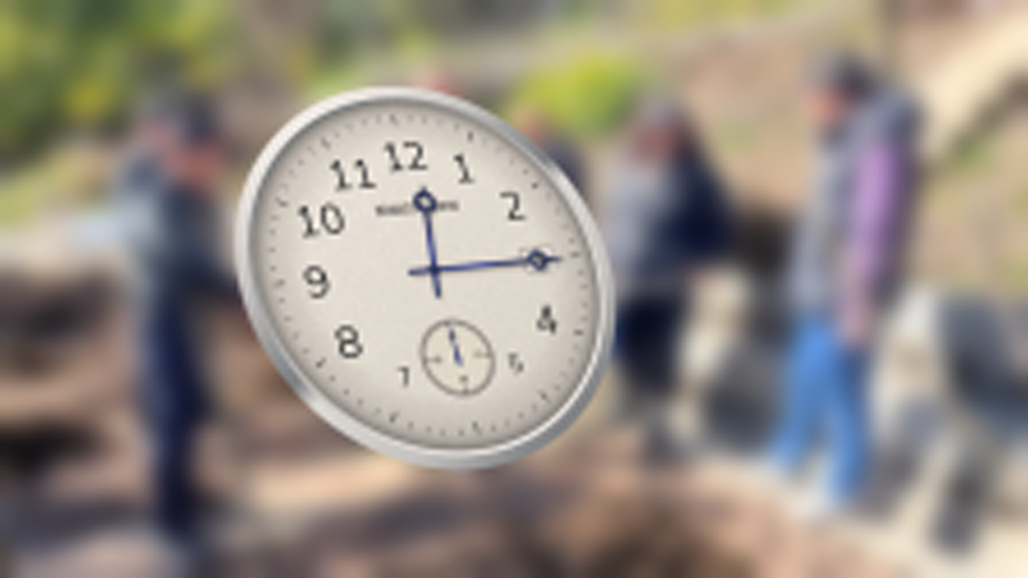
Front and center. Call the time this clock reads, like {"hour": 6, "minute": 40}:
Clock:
{"hour": 12, "minute": 15}
